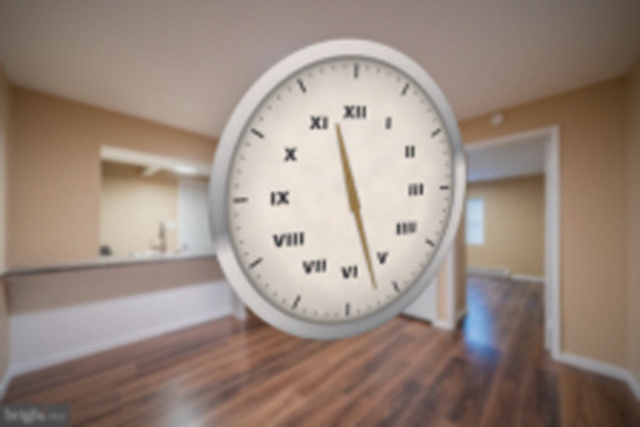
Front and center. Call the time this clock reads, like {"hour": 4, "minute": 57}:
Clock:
{"hour": 11, "minute": 27}
